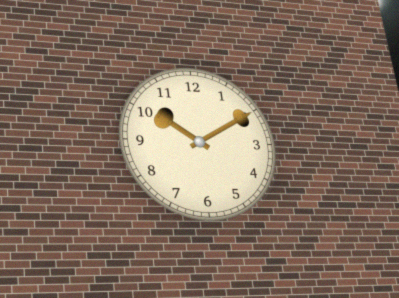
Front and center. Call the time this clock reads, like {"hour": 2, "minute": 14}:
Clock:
{"hour": 10, "minute": 10}
